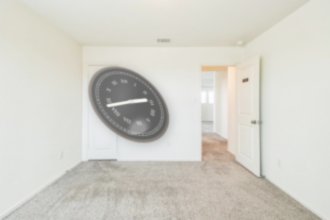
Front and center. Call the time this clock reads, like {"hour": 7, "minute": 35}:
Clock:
{"hour": 2, "minute": 43}
